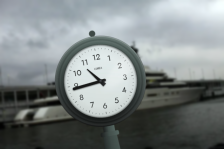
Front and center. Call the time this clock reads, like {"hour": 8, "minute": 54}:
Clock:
{"hour": 10, "minute": 44}
